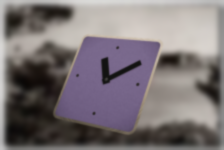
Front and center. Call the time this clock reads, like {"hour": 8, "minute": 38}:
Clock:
{"hour": 11, "minute": 9}
